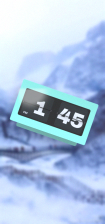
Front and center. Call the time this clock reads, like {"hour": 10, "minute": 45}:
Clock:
{"hour": 1, "minute": 45}
